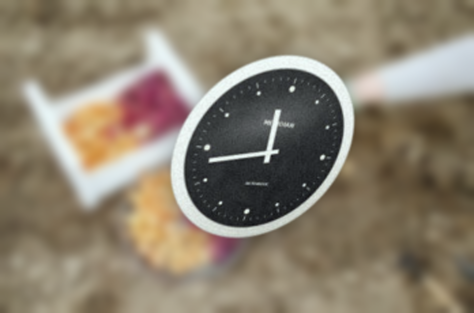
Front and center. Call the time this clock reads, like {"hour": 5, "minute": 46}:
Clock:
{"hour": 11, "minute": 43}
